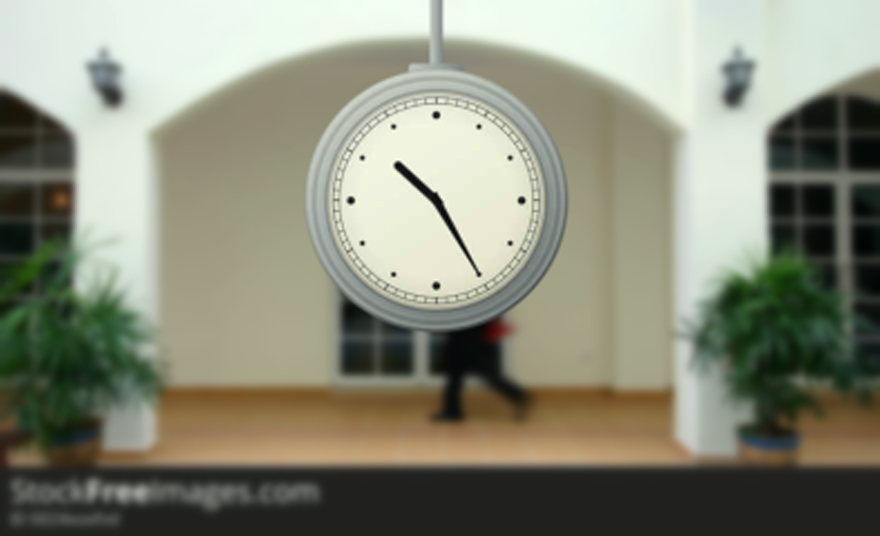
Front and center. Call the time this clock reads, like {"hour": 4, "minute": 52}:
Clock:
{"hour": 10, "minute": 25}
